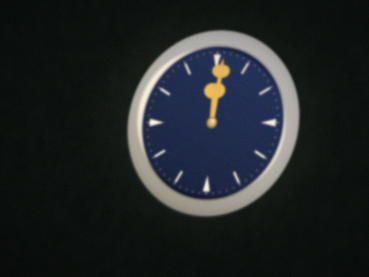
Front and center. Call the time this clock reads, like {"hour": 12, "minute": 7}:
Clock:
{"hour": 12, "minute": 1}
